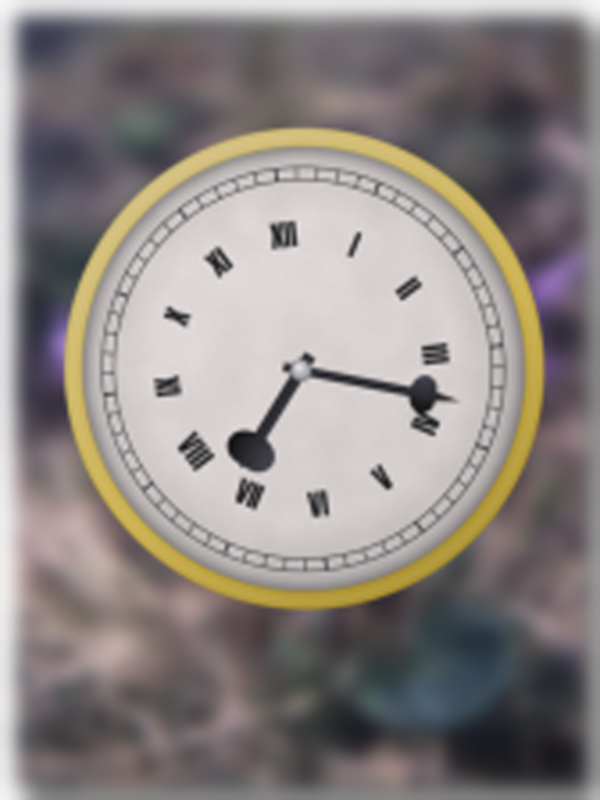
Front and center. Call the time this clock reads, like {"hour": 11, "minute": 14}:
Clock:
{"hour": 7, "minute": 18}
